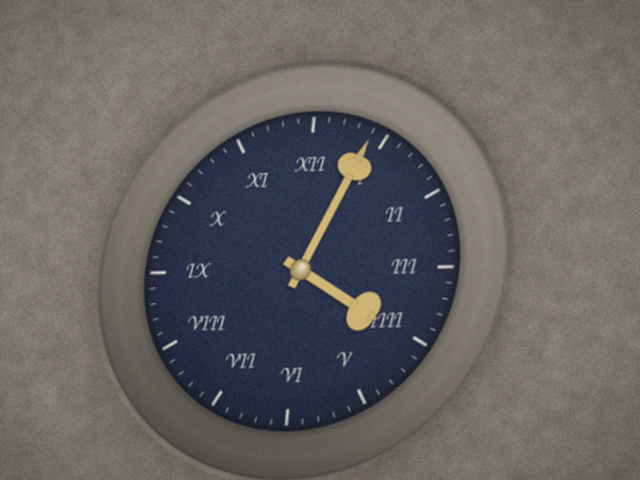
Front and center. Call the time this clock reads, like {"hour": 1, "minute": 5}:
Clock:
{"hour": 4, "minute": 4}
